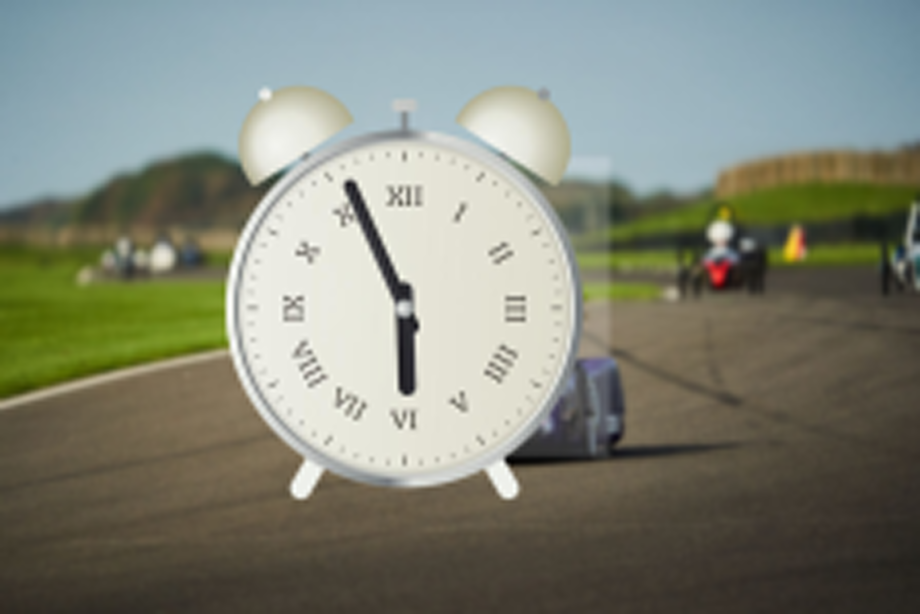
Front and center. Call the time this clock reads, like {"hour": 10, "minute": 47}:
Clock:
{"hour": 5, "minute": 56}
